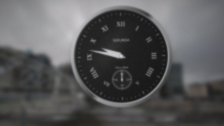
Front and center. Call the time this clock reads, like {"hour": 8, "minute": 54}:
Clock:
{"hour": 9, "minute": 47}
